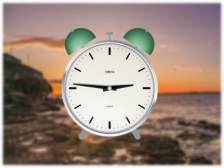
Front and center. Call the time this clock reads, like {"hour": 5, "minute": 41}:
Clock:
{"hour": 2, "minute": 46}
